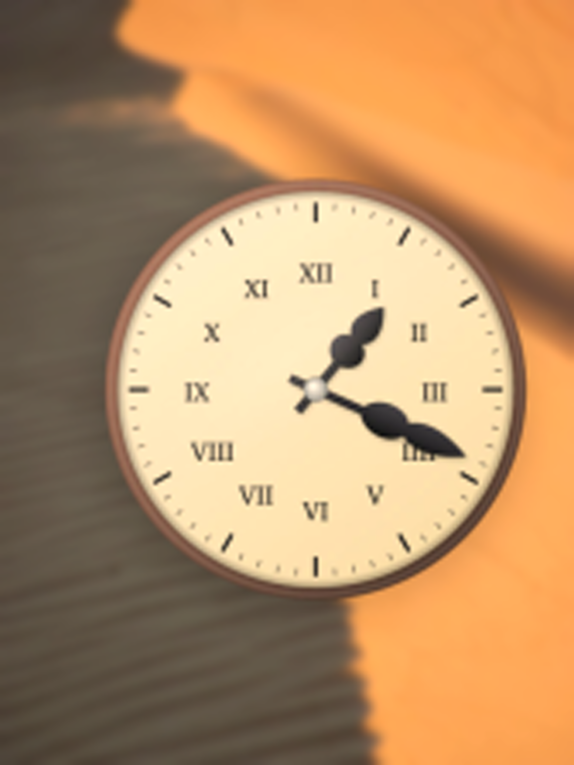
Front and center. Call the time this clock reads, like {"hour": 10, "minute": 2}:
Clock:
{"hour": 1, "minute": 19}
